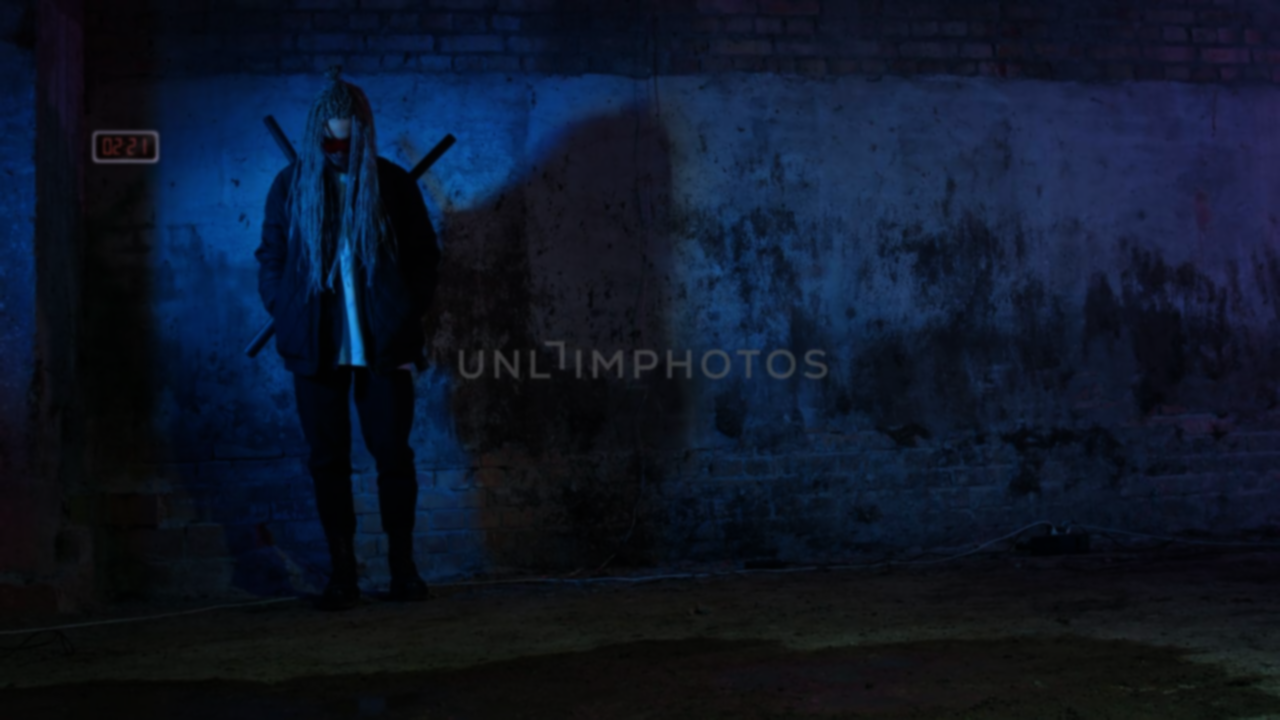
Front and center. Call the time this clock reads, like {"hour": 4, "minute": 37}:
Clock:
{"hour": 2, "minute": 21}
